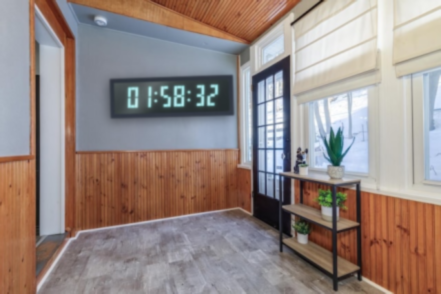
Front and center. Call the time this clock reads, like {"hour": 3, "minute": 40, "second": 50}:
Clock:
{"hour": 1, "minute": 58, "second": 32}
